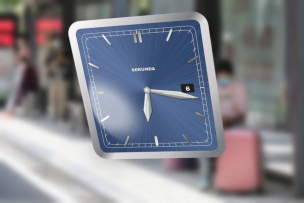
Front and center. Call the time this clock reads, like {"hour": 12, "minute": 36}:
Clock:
{"hour": 6, "minute": 17}
